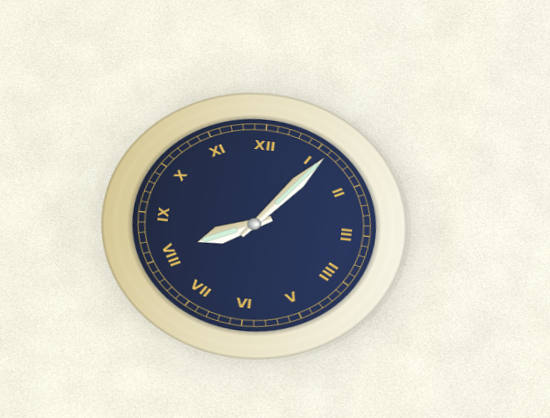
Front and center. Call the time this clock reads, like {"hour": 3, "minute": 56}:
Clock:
{"hour": 8, "minute": 6}
